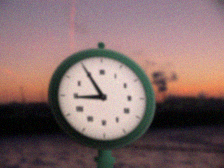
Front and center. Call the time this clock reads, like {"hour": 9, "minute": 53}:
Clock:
{"hour": 8, "minute": 55}
